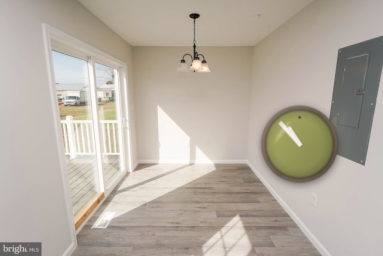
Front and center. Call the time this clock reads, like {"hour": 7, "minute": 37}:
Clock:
{"hour": 10, "minute": 53}
